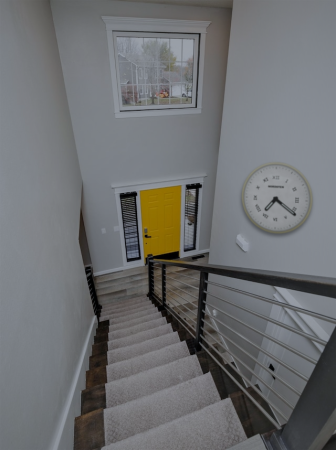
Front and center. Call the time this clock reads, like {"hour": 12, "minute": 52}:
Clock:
{"hour": 7, "minute": 21}
